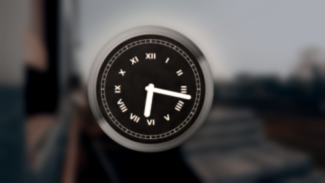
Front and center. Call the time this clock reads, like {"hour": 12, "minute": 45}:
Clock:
{"hour": 6, "minute": 17}
